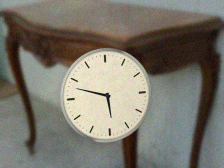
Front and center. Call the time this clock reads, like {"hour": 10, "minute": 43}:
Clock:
{"hour": 5, "minute": 48}
